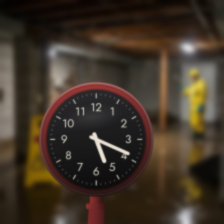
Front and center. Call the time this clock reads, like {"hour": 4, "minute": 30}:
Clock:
{"hour": 5, "minute": 19}
